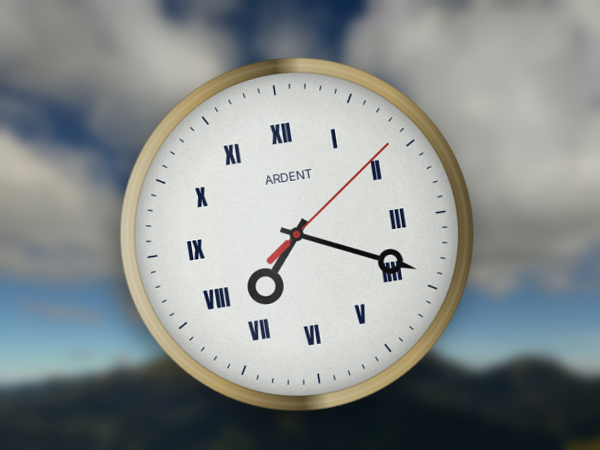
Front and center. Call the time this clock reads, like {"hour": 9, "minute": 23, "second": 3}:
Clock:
{"hour": 7, "minute": 19, "second": 9}
